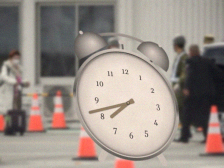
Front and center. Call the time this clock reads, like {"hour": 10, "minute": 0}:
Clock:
{"hour": 7, "minute": 42}
